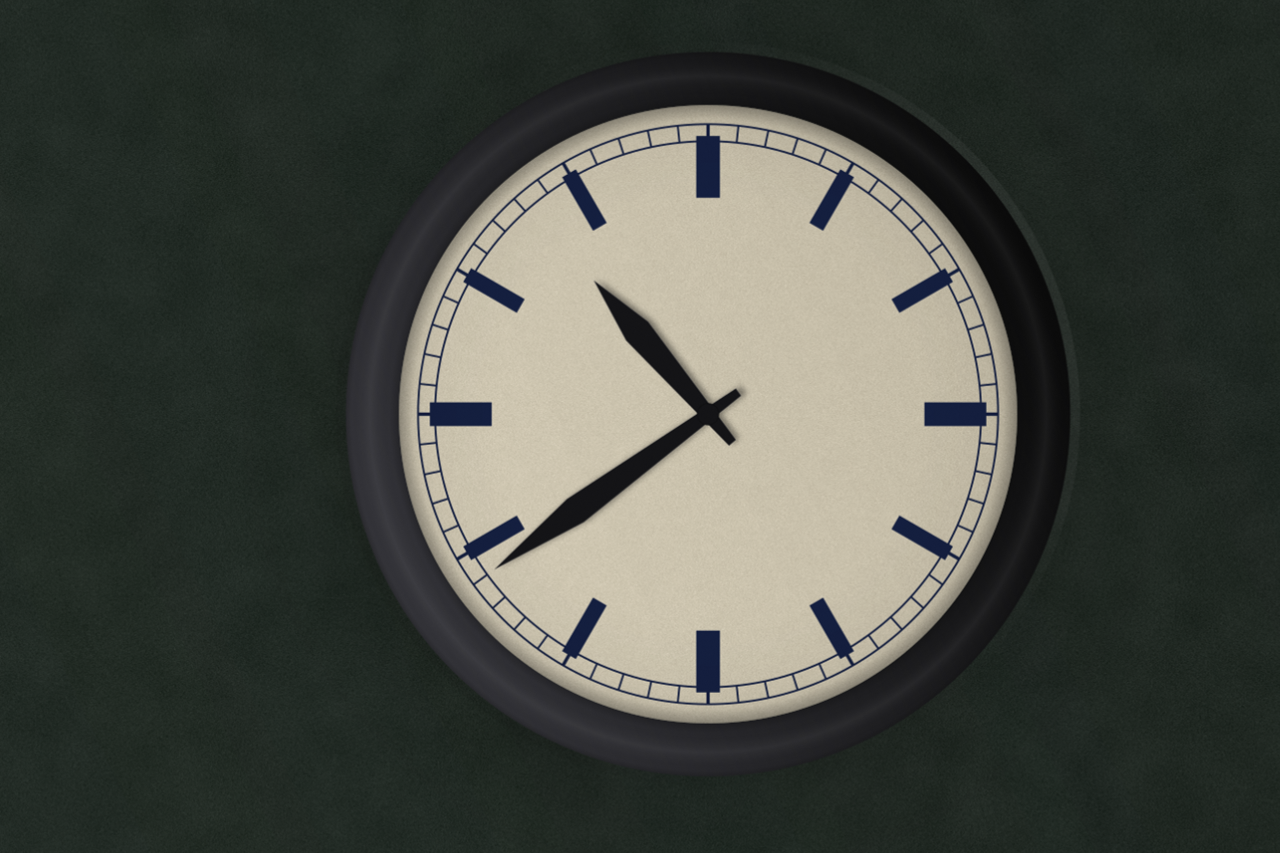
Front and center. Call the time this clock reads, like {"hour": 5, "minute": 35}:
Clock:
{"hour": 10, "minute": 39}
